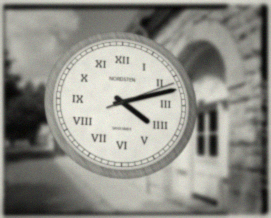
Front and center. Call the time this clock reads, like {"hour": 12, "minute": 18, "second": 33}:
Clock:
{"hour": 4, "minute": 12, "second": 11}
